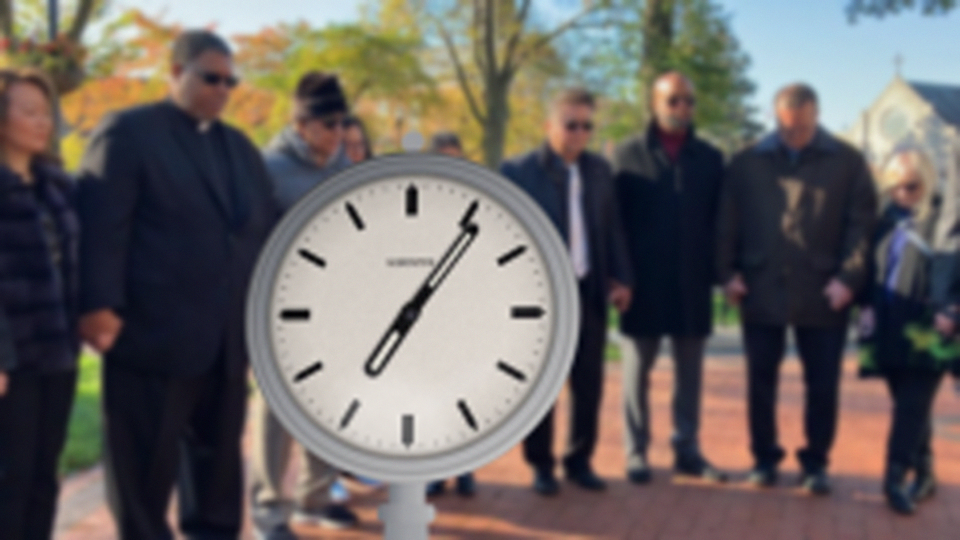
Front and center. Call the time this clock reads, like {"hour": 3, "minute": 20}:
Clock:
{"hour": 7, "minute": 6}
